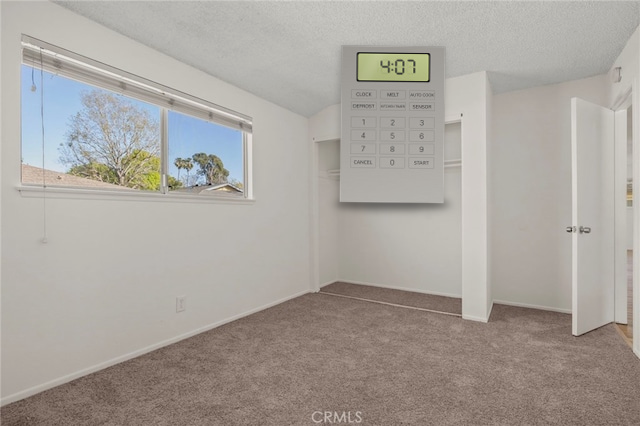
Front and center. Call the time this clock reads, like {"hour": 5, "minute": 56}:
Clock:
{"hour": 4, "minute": 7}
